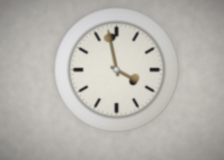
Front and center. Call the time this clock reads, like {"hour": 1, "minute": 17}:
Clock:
{"hour": 3, "minute": 58}
